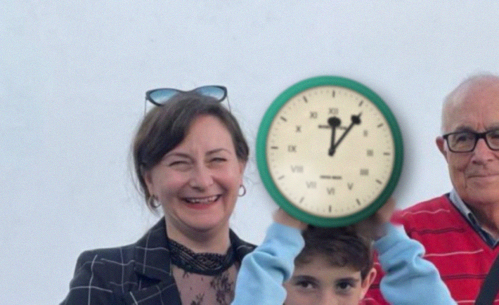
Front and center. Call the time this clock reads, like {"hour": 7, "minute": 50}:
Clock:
{"hour": 12, "minute": 6}
